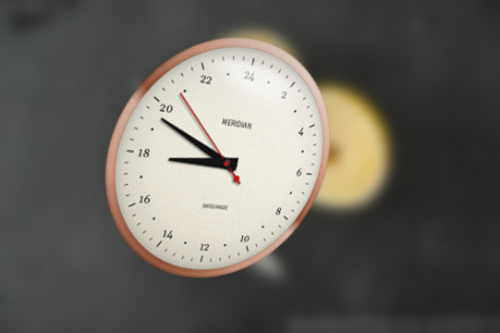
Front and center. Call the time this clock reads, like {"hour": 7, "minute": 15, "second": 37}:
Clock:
{"hour": 17, "minute": 48, "second": 52}
